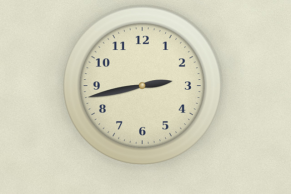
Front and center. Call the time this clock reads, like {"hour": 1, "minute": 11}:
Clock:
{"hour": 2, "minute": 43}
